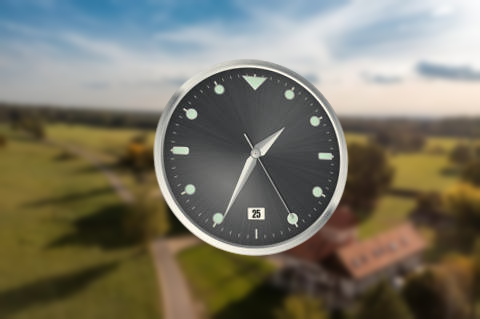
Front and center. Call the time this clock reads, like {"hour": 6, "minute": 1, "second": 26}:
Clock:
{"hour": 1, "minute": 34, "second": 25}
